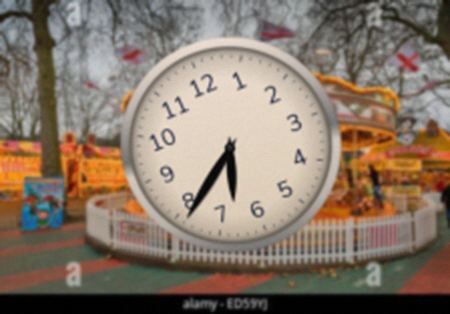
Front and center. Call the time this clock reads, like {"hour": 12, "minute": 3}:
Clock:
{"hour": 6, "minute": 39}
